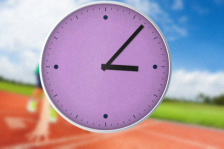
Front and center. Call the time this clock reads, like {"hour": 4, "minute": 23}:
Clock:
{"hour": 3, "minute": 7}
